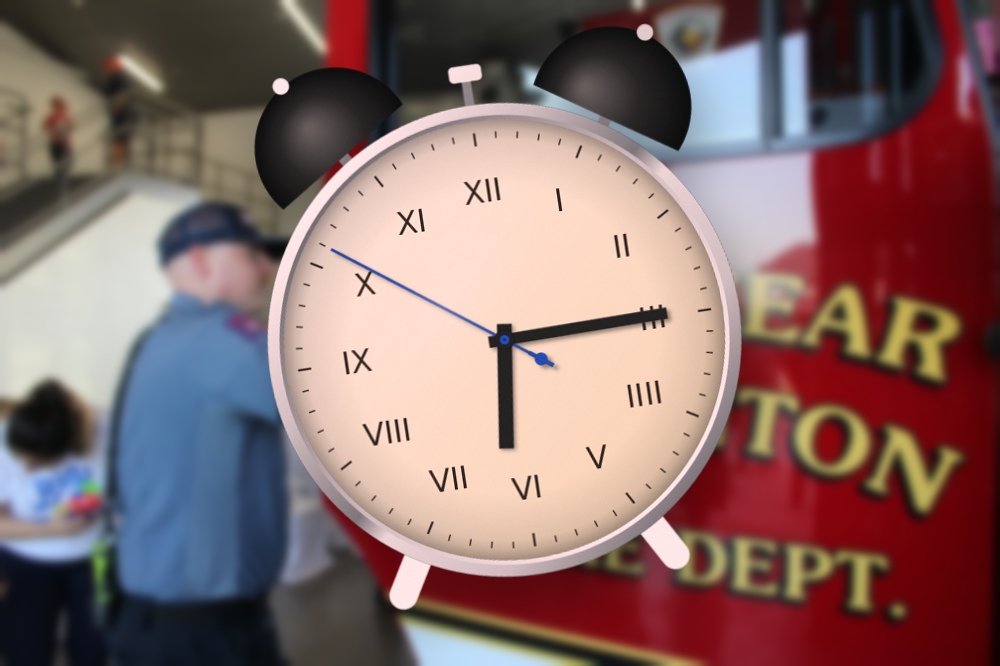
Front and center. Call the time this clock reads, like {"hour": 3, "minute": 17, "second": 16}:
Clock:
{"hour": 6, "minute": 14, "second": 51}
